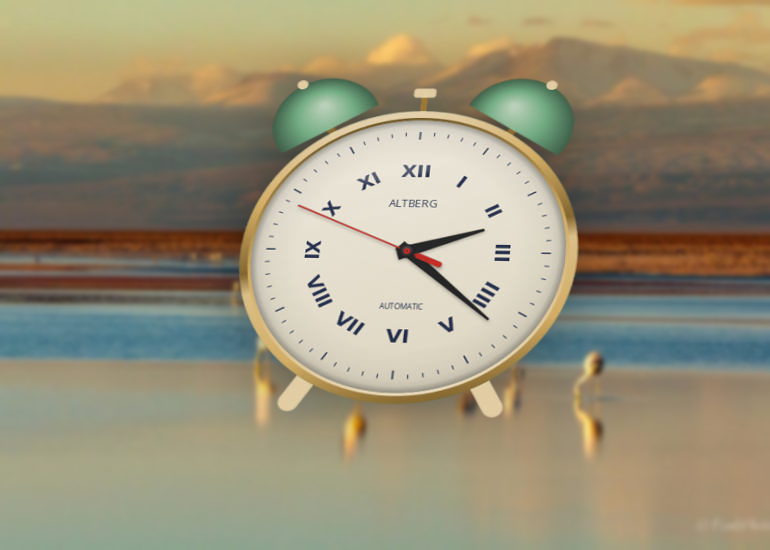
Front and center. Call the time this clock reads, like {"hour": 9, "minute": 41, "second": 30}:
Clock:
{"hour": 2, "minute": 21, "second": 49}
